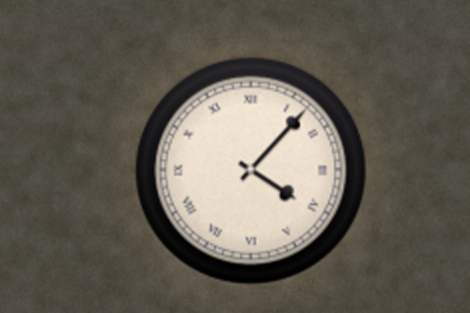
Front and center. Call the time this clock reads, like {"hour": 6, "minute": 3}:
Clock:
{"hour": 4, "minute": 7}
